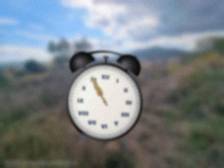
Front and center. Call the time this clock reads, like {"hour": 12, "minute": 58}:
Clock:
{"hour": 10, "minute": 55}
